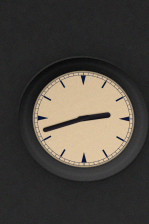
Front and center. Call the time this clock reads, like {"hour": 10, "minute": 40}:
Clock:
{"hour": 2, "minute": 42}
